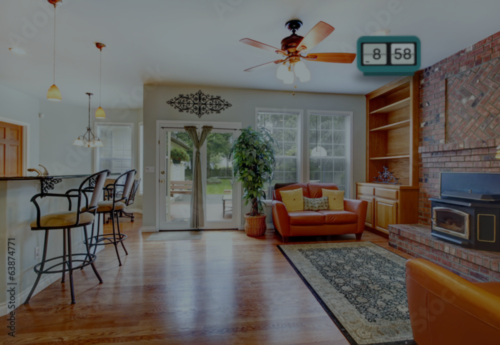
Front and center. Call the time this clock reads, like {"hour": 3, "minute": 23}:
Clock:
{"hour": 8, "minute": 58}
